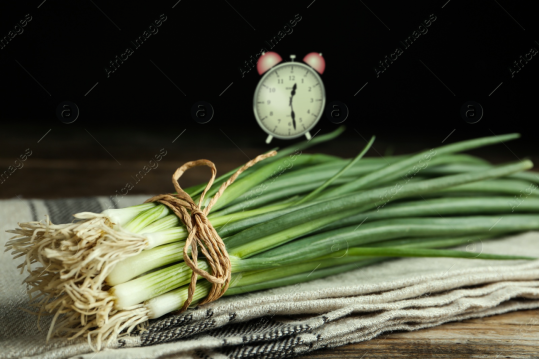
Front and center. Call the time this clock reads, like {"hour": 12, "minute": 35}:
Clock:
{"hour": 12, "minute": 28}
